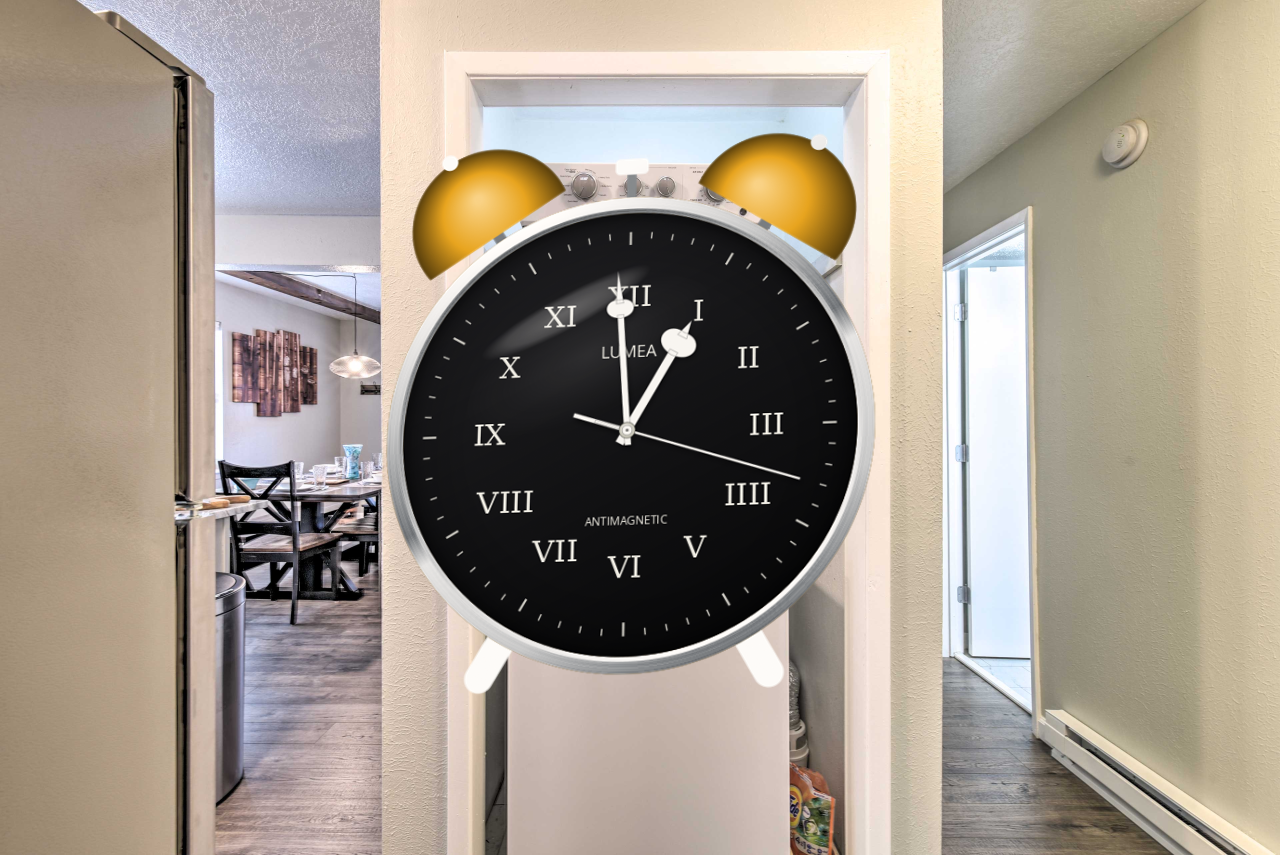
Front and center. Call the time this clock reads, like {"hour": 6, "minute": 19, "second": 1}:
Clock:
{"hour": 12, "minute": 59, "second": 18}
